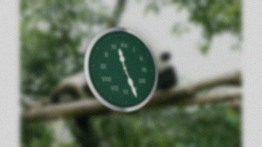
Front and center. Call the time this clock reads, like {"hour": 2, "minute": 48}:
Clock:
{"hour": 11, "minute": 26}
